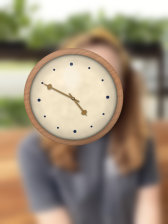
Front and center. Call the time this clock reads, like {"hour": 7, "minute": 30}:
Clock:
{"hour": 4, "minute": 50}
